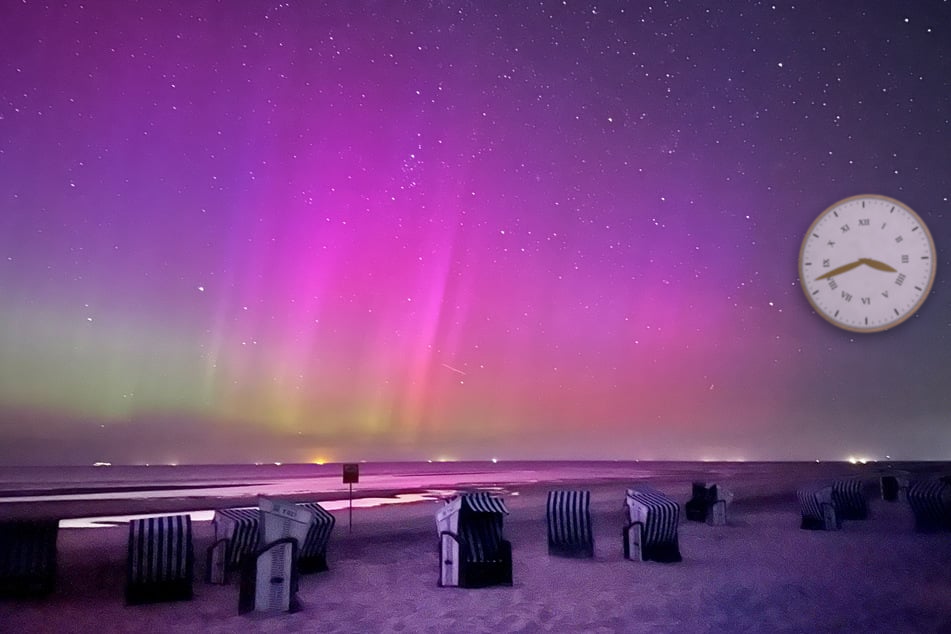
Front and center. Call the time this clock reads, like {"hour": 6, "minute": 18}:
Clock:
{"hour": 3, "minute": 42}
